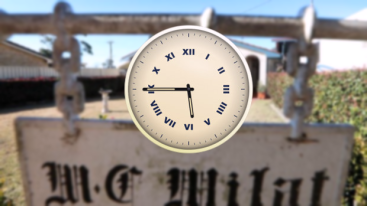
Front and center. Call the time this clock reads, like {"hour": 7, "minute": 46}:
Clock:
{"hour": 5, "minute": 45}
